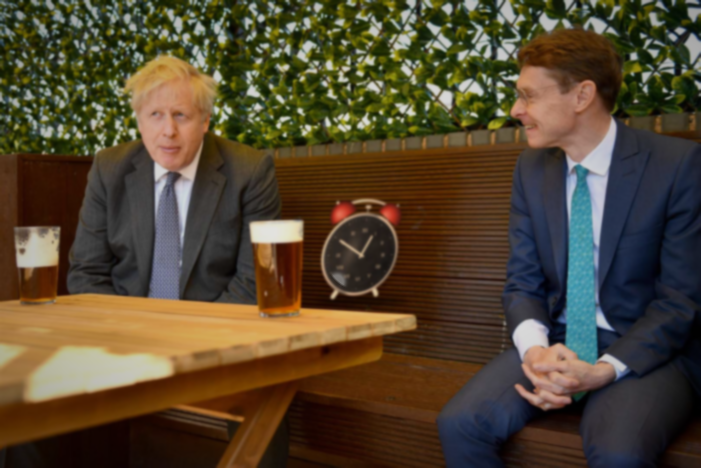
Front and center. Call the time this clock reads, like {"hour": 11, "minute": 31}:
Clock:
{"hour": 12, "minute": 50}
